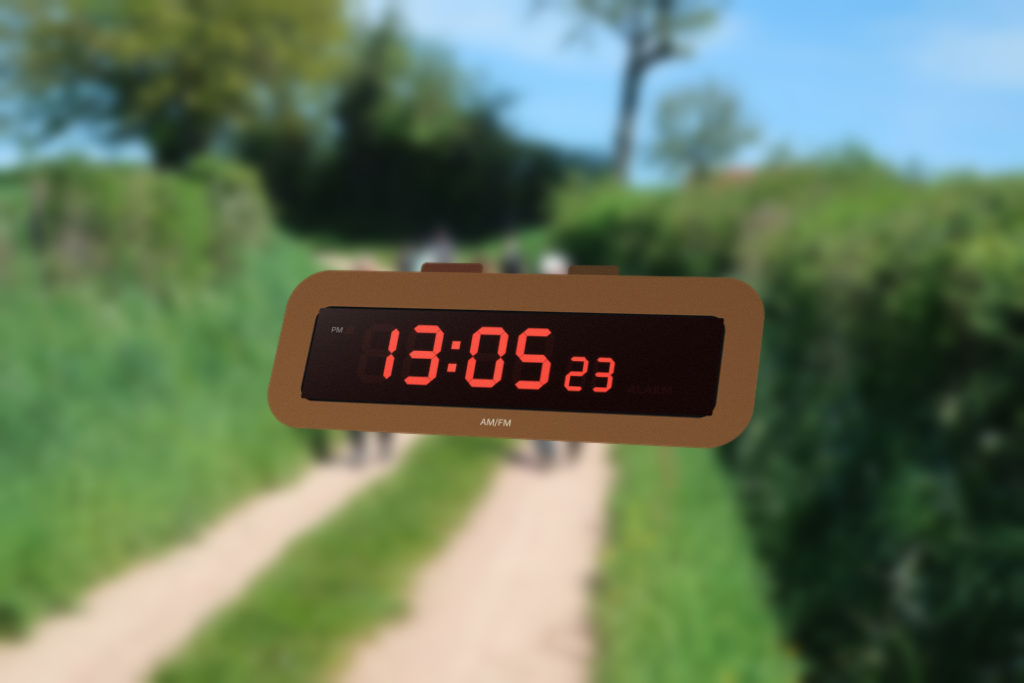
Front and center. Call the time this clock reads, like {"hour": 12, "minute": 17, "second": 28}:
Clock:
{"hour": 13, "minute": 5, "second": 23}
